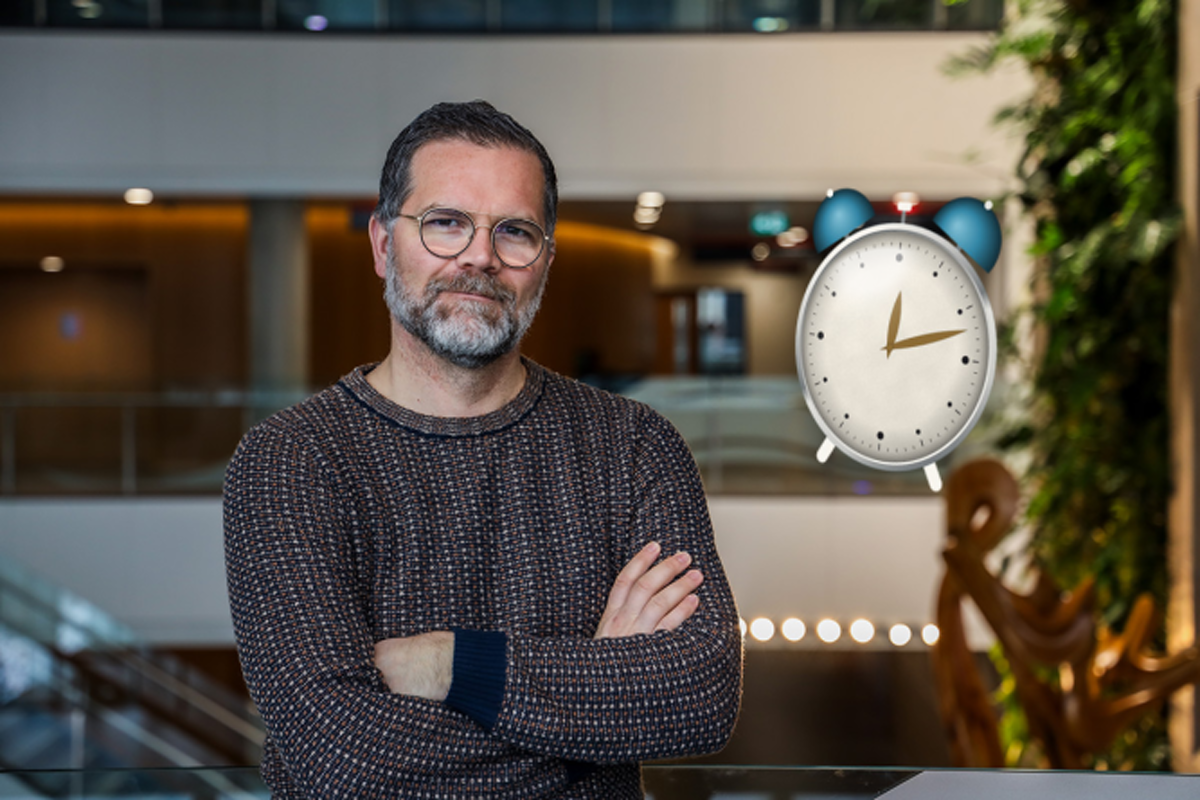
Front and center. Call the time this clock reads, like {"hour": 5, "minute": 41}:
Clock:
{"hour": 12, "minute": 12}
